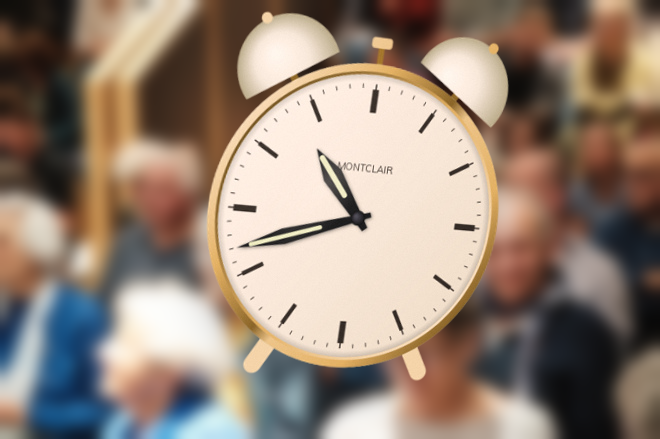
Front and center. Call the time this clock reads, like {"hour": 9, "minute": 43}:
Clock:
{"hour": 10, "minute": 42}
